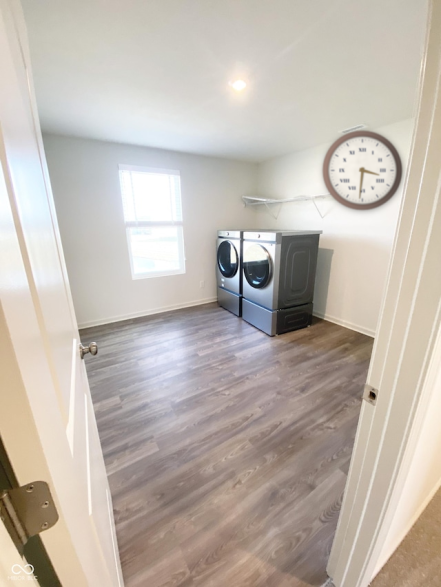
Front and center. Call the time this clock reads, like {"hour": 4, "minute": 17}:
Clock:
{"hour": 3, "minute": 31}
